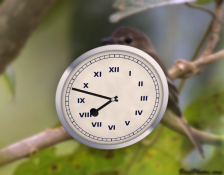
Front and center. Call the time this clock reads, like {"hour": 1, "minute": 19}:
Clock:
{"hour": 7, "minute": 48}
